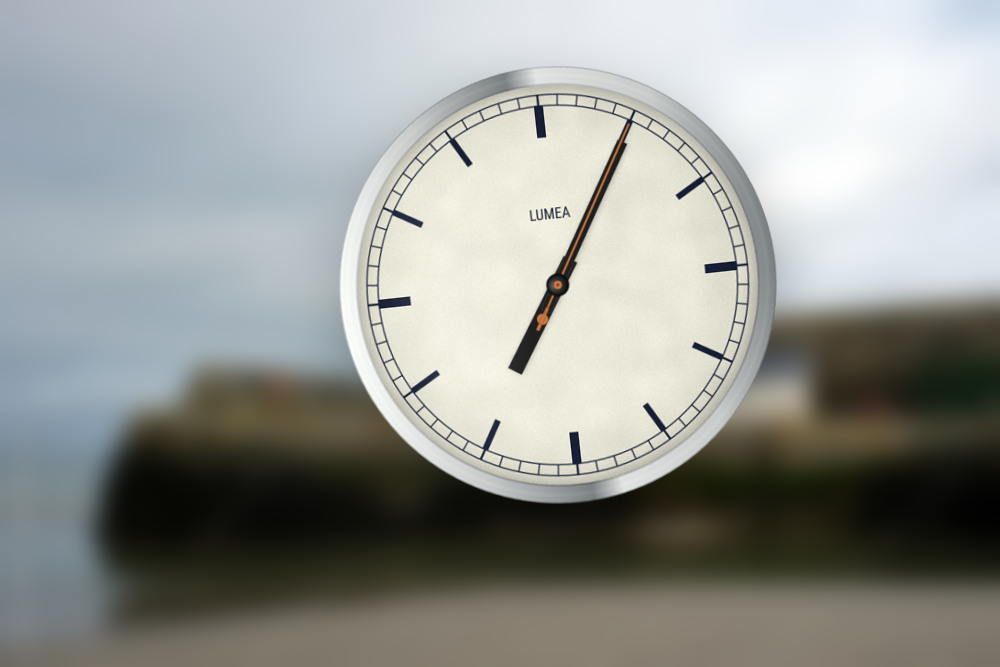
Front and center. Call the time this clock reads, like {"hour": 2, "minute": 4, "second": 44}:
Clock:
{"hour": 7, "minute": 5, "second": 5}
